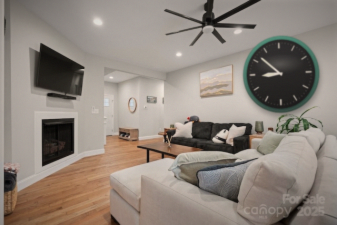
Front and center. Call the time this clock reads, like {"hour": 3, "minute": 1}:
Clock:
{"hour": 8, "minute": 52}
